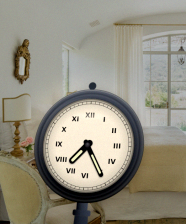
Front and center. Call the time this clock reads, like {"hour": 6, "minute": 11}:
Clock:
{"hour": 7, "minute": 25}
